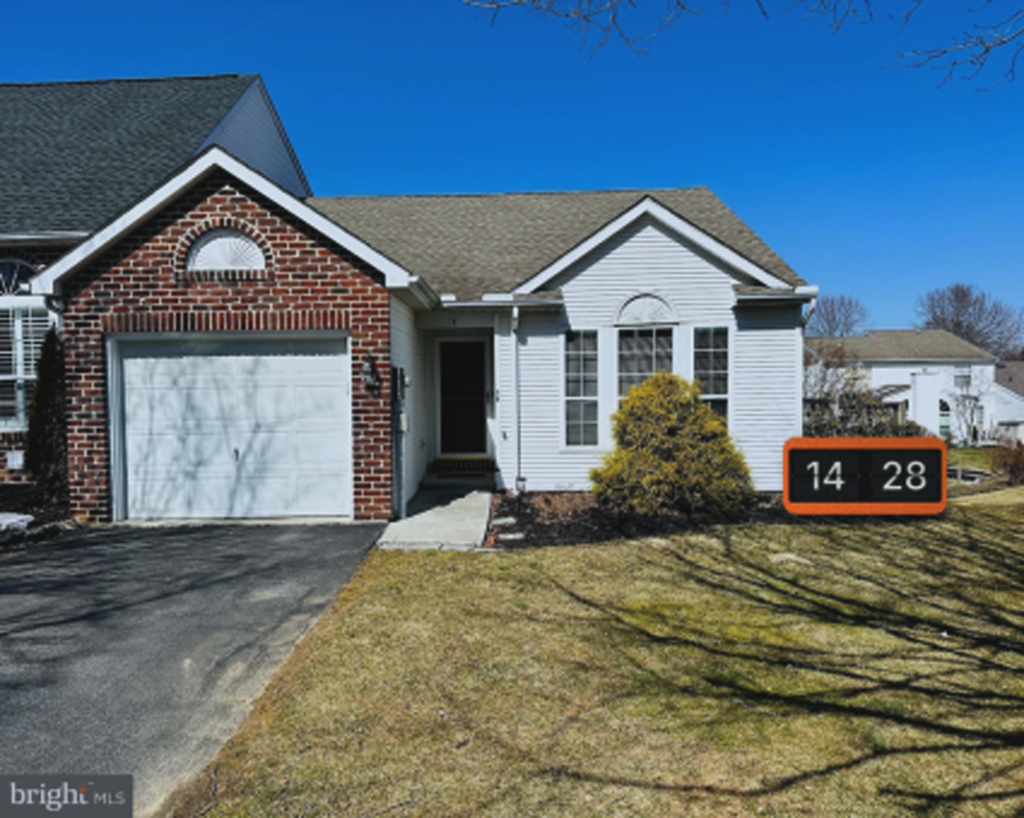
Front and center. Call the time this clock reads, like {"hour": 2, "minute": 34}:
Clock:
{"hour": 14, "minute": 28}
